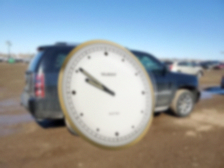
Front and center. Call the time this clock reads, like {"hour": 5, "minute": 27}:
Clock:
{"hour": 9, "minute": 51}
